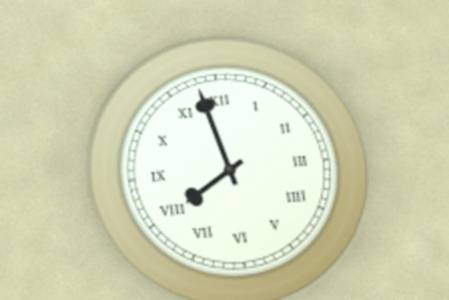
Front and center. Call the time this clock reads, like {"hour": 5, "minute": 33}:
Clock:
{"hour": 7, "minute": 58}
